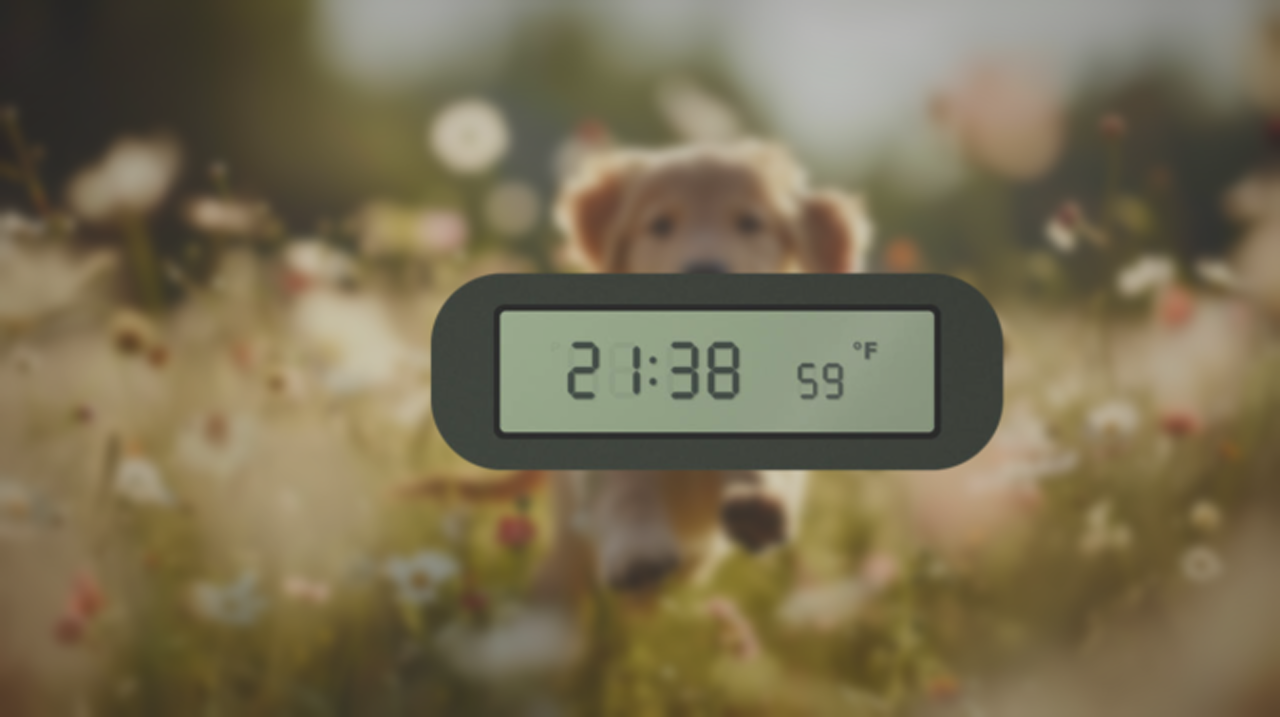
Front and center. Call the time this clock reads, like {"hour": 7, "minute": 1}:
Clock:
{"hour": 21, "minute": 38}
